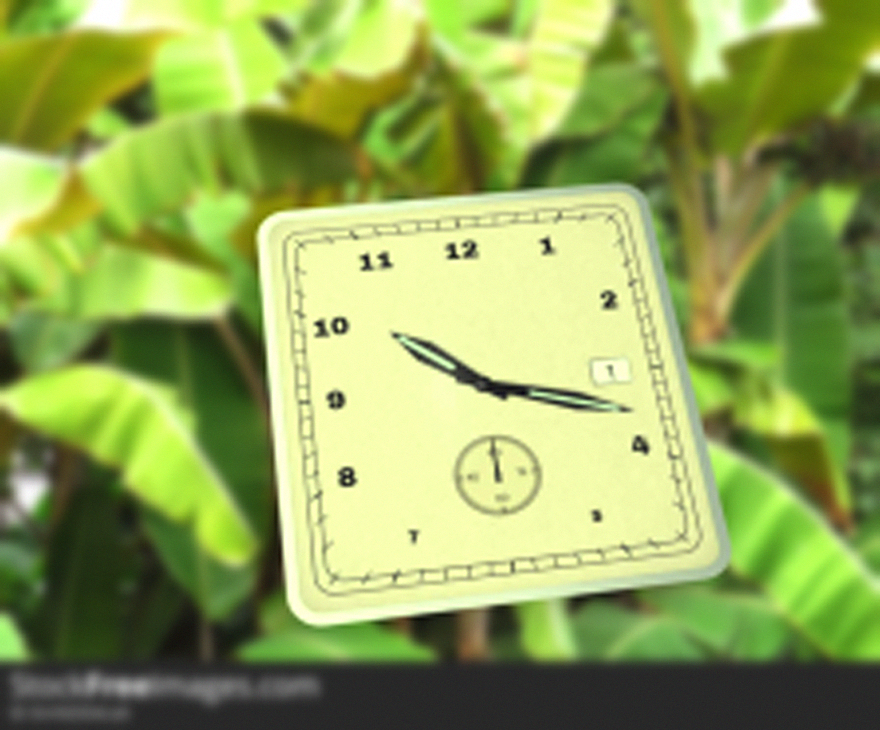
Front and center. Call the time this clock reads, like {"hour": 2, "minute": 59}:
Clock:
{"hour": 10, "minute": 18}
